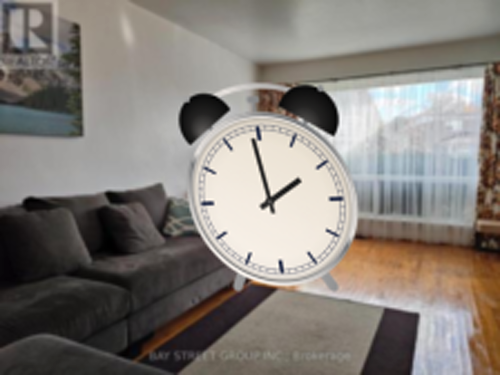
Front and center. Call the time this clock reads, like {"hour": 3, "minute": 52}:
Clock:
{"hour": 1, "minute": 59}
